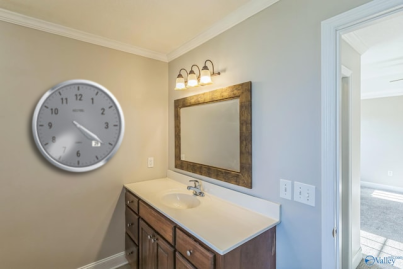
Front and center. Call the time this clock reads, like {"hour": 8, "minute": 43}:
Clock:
{"hour": 4, "minute": 21}
